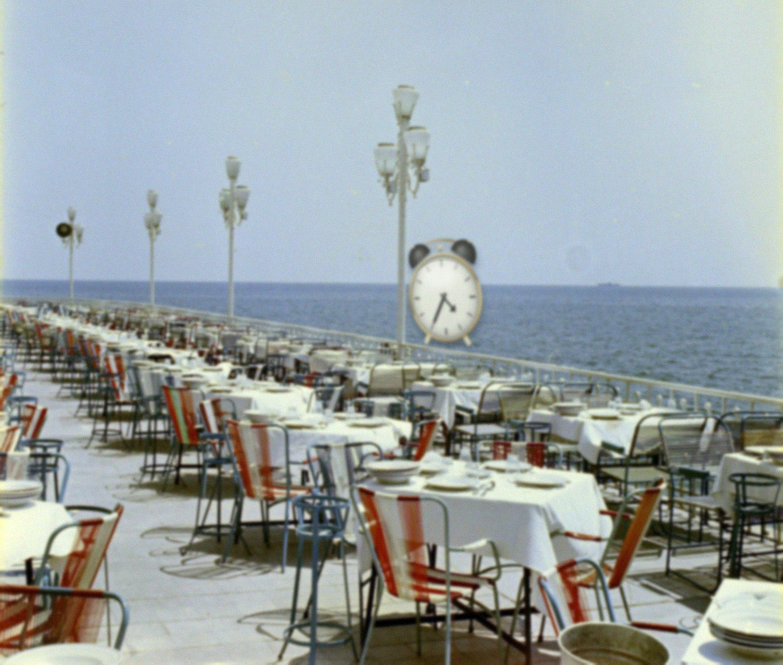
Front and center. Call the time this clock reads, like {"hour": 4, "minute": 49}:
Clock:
{"hour": 4, "minute": 35}
